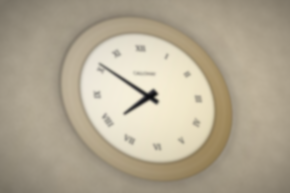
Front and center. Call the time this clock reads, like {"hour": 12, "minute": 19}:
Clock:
{"hour": 7, "minute": 51}
